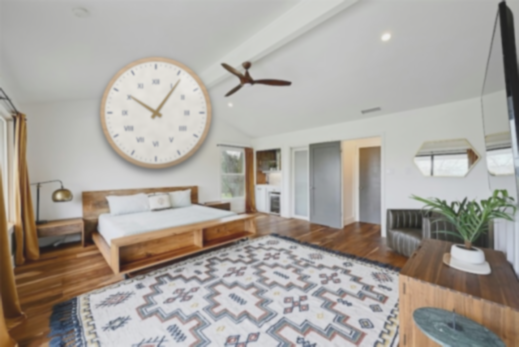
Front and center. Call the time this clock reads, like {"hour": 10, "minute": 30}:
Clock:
{"hour": 10, "minute": 6}
